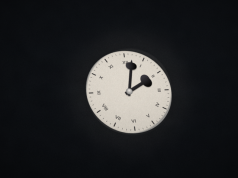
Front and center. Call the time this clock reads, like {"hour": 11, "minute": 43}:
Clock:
{"hour": 2, "minute": 2}
